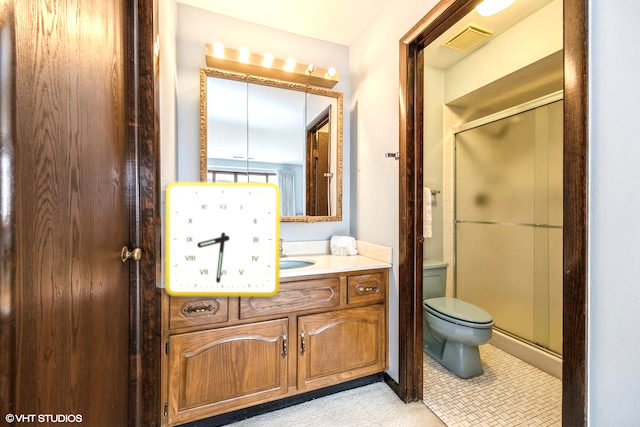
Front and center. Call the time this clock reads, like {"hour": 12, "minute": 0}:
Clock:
{"hour": 8, "minute": 31}
